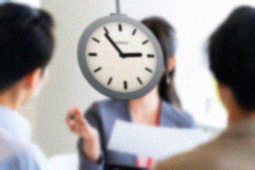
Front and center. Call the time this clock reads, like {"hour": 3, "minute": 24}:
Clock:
{"hour": 2, "minute": 54}
